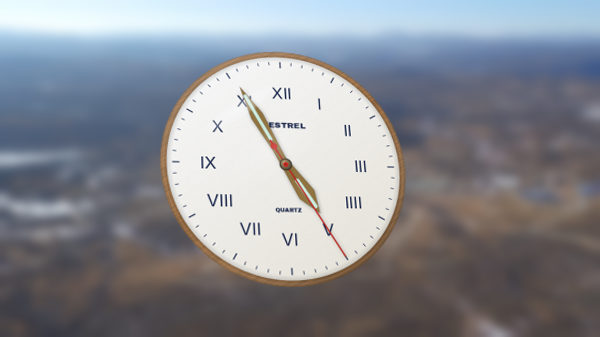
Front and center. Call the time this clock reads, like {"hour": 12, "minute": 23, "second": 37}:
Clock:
{"hour": 4, "minute": 55, "second": 25}
